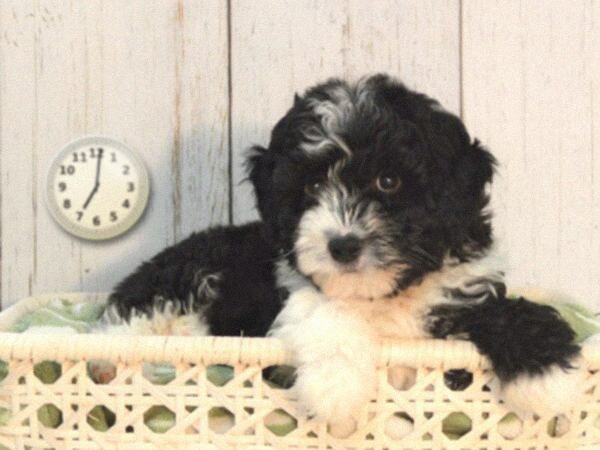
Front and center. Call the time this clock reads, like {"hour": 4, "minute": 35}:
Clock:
{"hour": 7, "minute": 1}
